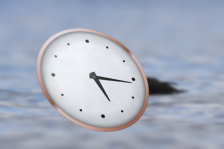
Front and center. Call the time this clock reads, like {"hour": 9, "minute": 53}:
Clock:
{"hour": 5, "minute": 16}
